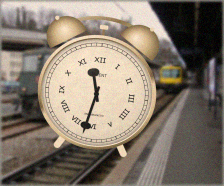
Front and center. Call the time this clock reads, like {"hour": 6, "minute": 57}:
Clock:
{"hour": 11, "minute": 32}
